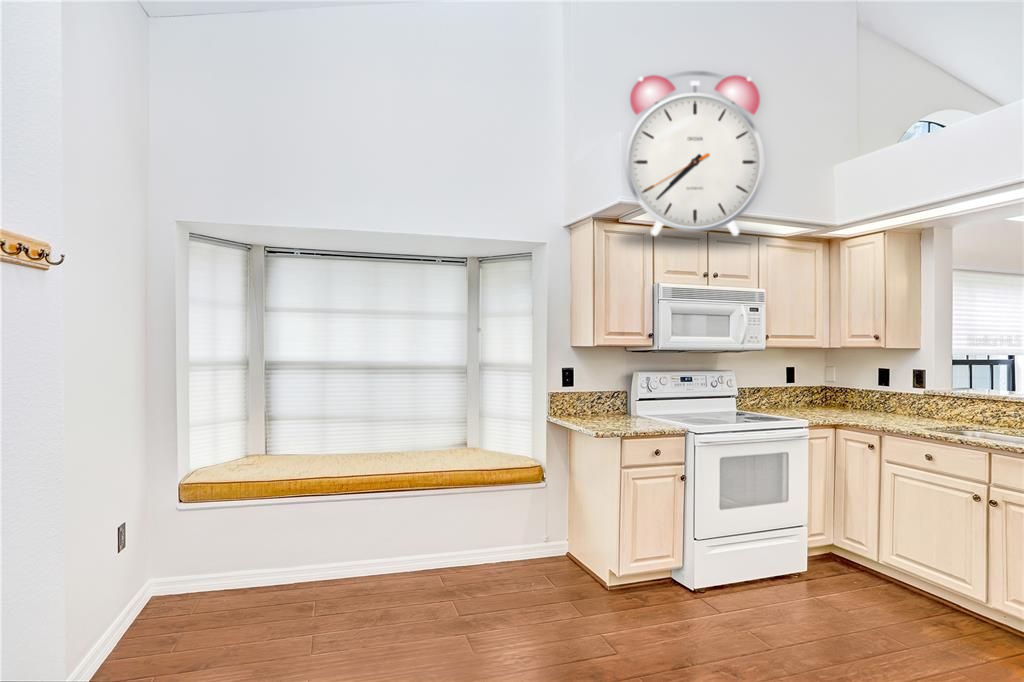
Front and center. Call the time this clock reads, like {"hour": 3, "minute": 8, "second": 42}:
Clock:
{"hour": 7, "minute": 37, "second": 40}
